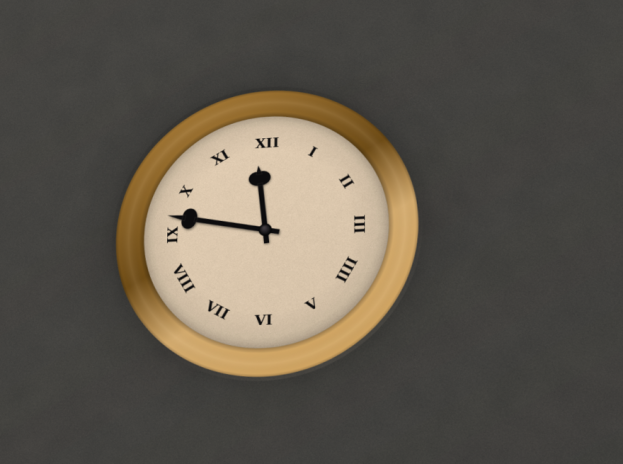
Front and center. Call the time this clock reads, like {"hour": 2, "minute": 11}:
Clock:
{"hour": 11, "minute": 47}
